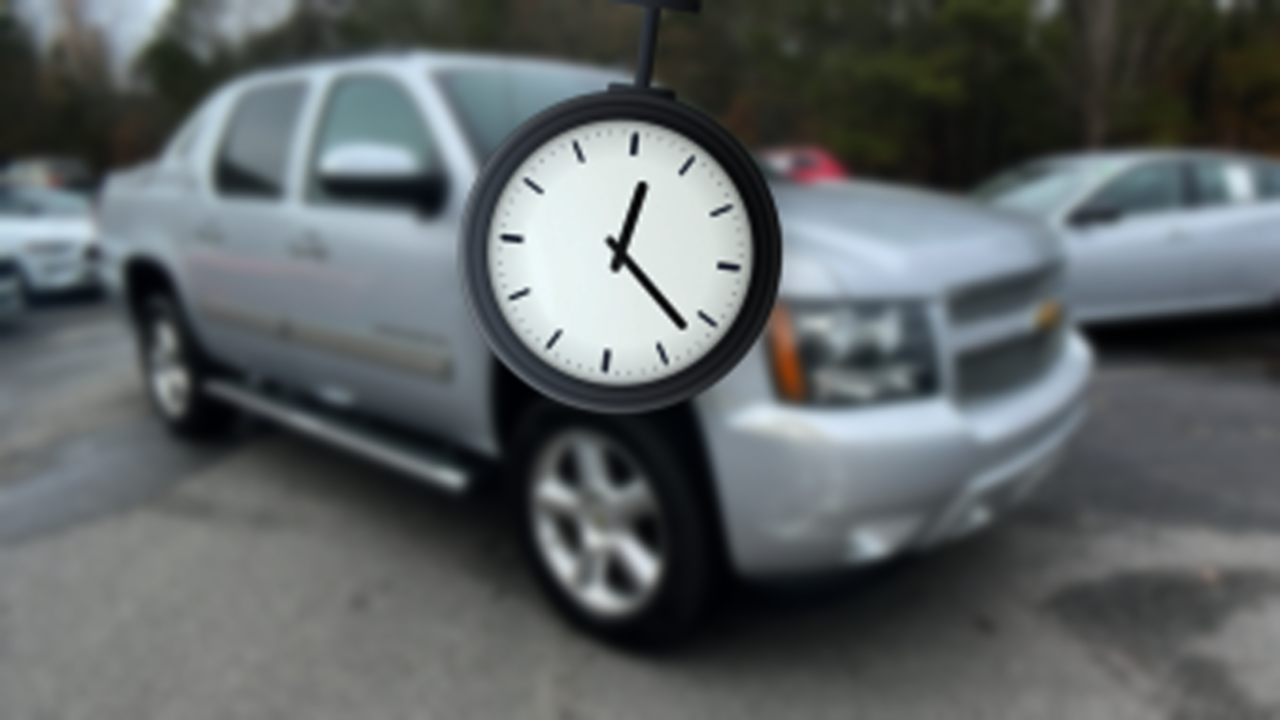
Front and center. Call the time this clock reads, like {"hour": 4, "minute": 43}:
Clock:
{"hour": 12, "minute": 22}
